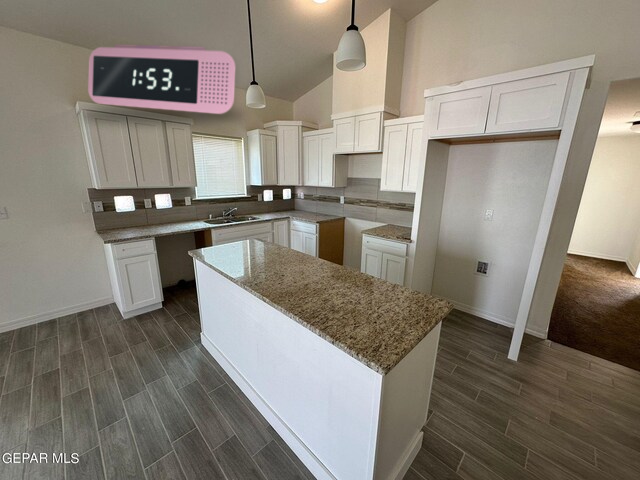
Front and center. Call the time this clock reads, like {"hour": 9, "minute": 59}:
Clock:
{"hour": 1, "minute": 53}
